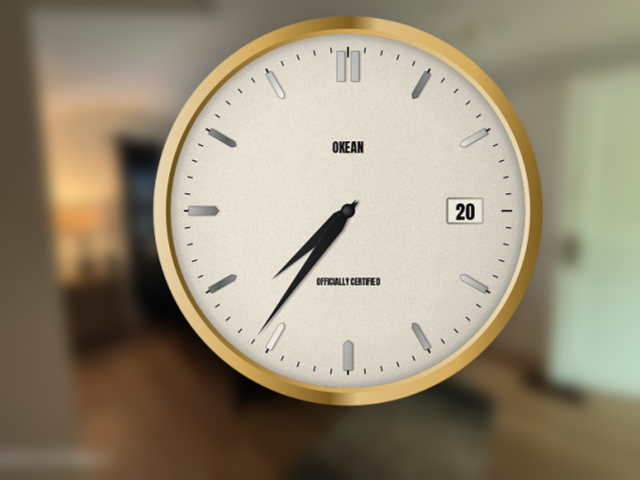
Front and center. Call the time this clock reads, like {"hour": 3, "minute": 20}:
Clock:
{"hour": 7, "minute": 36}
